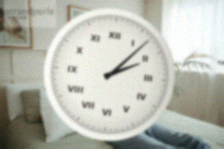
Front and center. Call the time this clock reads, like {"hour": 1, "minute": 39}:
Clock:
{"hour": 2, "minute": 7}
